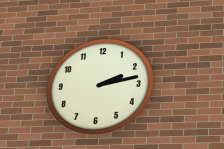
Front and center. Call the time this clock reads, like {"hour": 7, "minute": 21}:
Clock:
{"hour": 2, "minute": 13}
